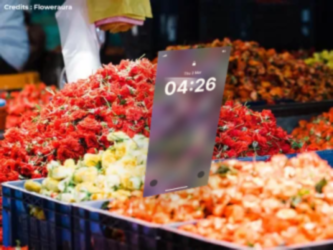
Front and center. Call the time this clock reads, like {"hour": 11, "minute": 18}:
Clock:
{"hour": 4, "minute": 26}
